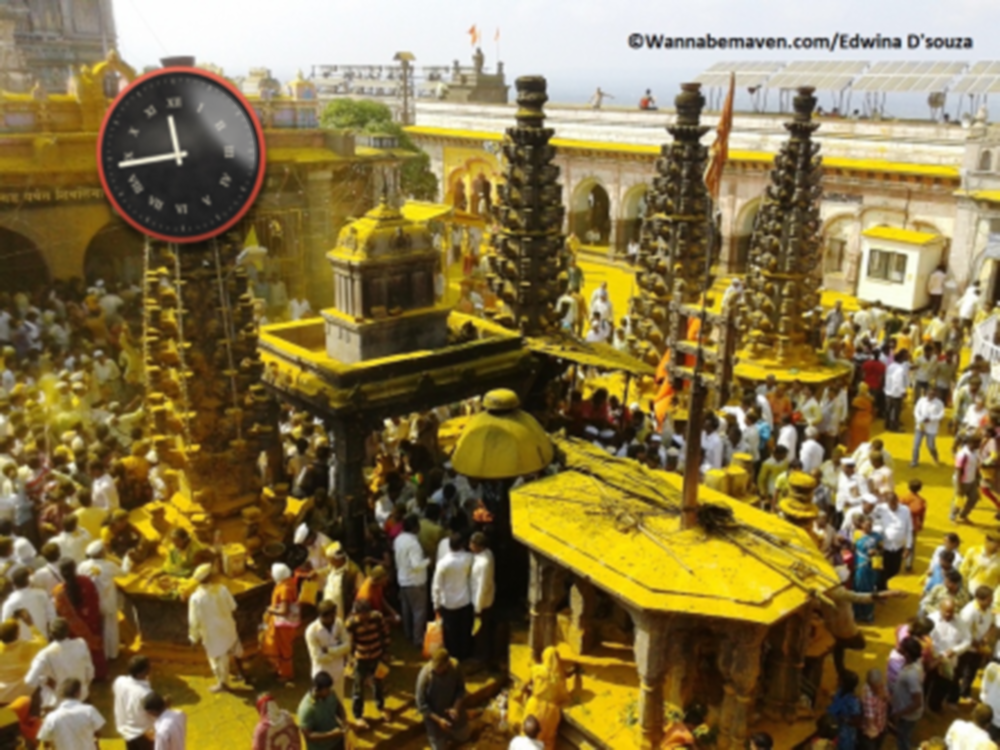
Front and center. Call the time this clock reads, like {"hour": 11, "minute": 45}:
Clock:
{"hour": 11, "minute": 44}
